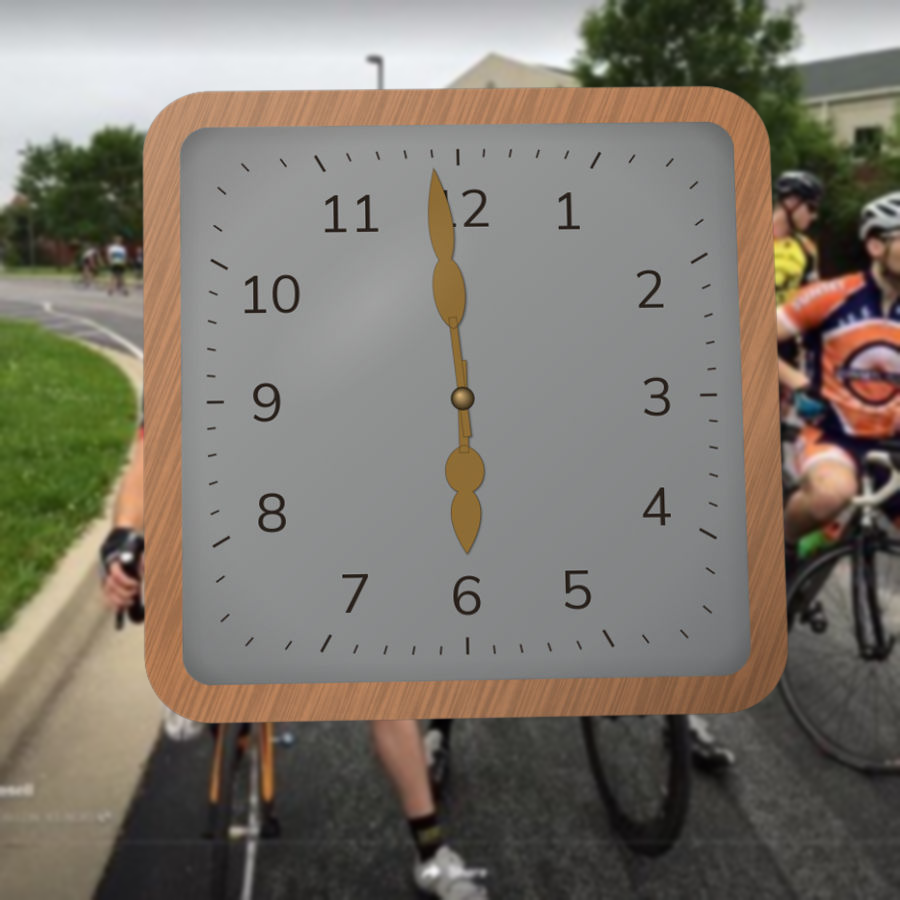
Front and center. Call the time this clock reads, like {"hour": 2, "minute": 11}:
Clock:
{"hour": 5, "minute": 59}
